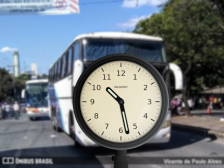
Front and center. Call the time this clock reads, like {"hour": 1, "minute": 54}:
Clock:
{"hour": 10, "minute": 28}
